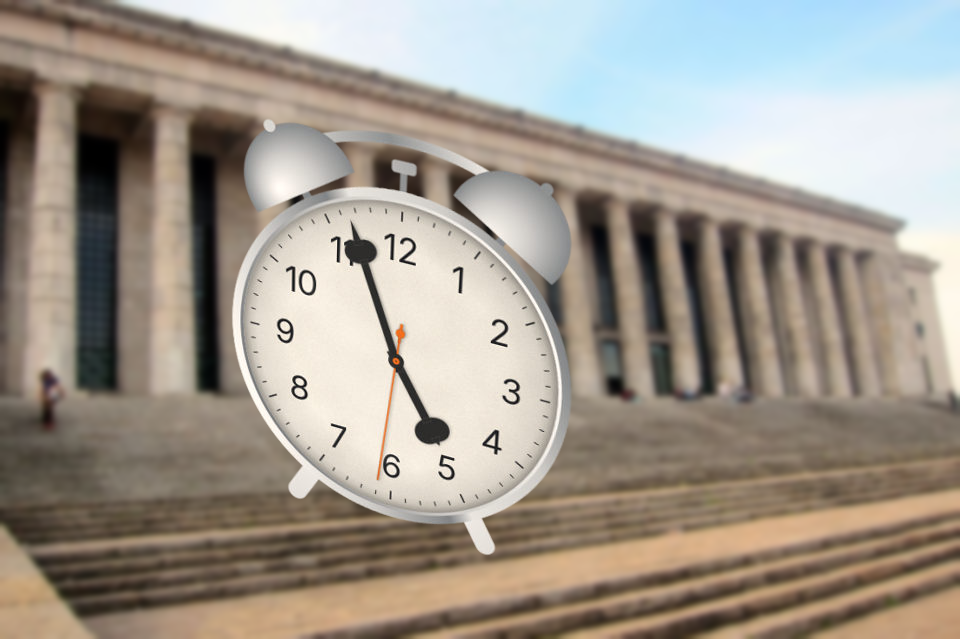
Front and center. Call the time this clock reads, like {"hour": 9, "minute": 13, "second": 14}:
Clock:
{"hour": 4, "minute": 56, "second": 31}
